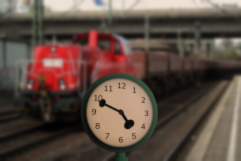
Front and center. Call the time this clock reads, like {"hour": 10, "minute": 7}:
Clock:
{"hour": 4, "minute": 49}
